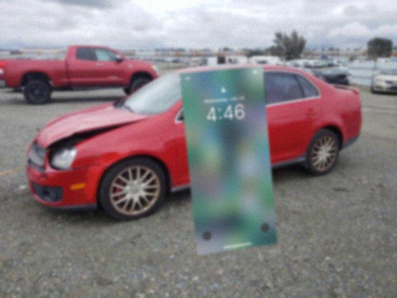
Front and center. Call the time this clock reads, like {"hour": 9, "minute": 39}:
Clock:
{"hour": 4, "minute": 46}
